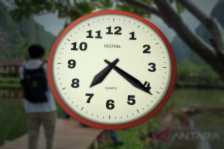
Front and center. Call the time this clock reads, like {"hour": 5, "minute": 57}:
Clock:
{"hour": 7, "minute": 21}
